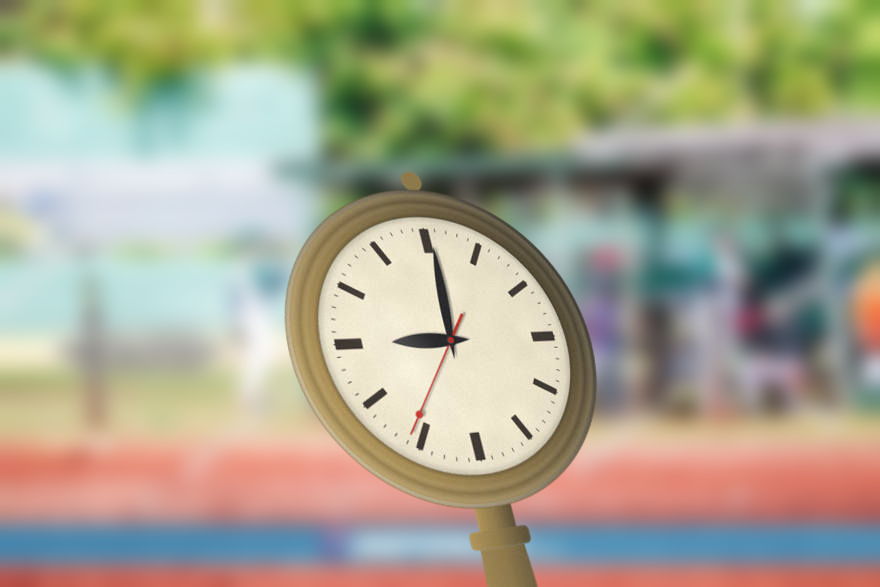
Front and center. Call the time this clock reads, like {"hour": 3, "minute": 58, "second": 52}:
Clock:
{"hour": 9, "minute": 0, "second": 36}
